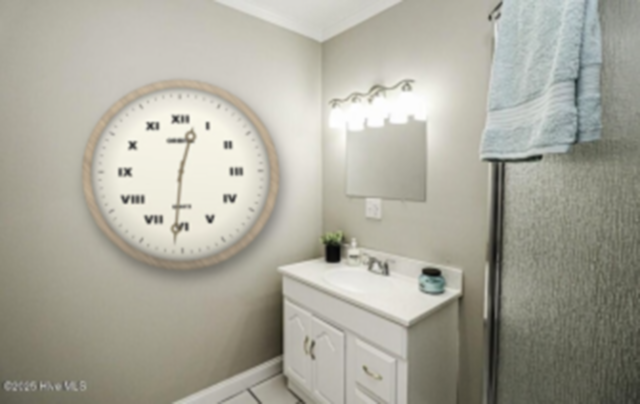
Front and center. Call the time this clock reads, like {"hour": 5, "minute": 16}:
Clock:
{"hour": 12, "minute": 31}
